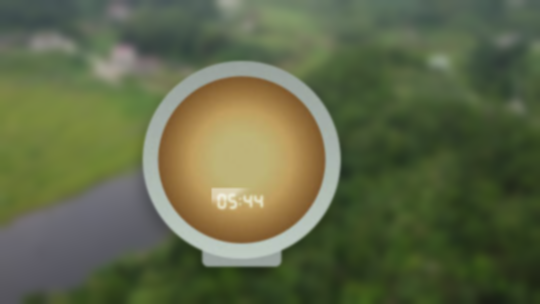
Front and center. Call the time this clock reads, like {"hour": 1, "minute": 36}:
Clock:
{"hour": 5, "minute": 44}
